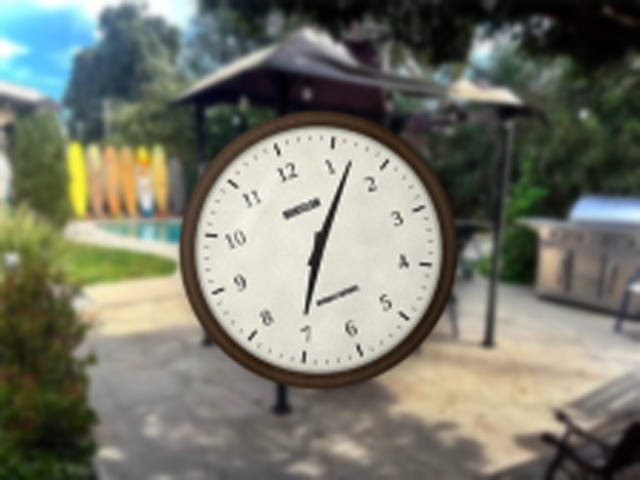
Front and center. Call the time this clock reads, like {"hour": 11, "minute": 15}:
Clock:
{"hour": 7, "minute": 7}
